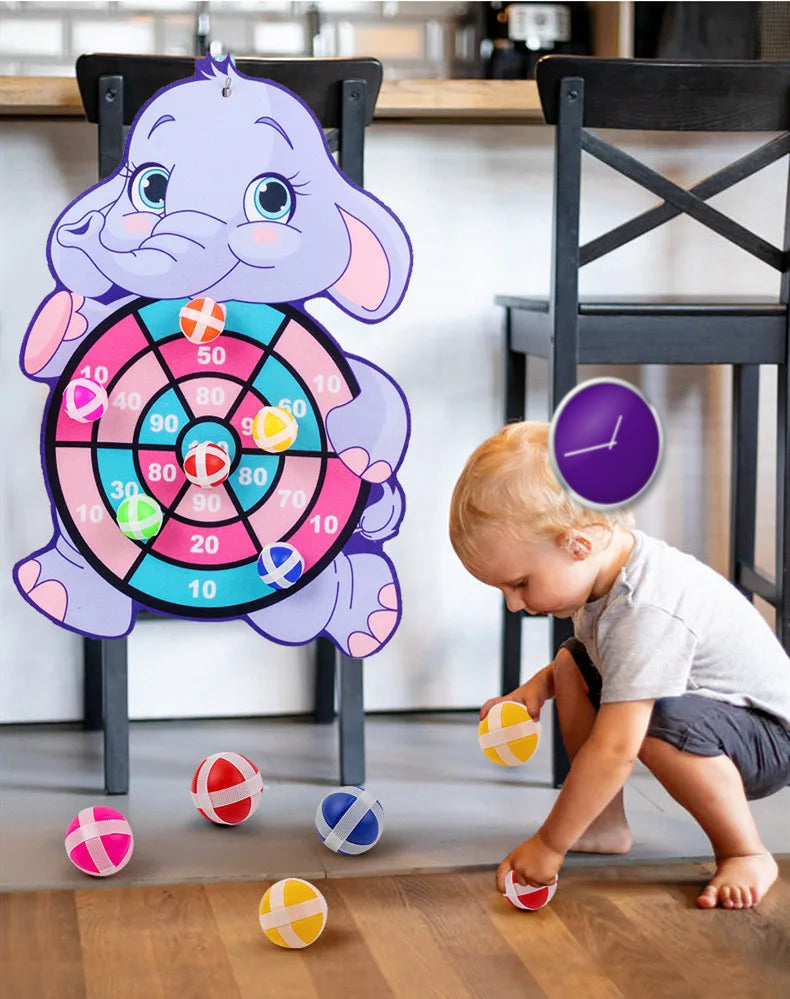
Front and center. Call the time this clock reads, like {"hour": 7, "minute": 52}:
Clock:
{"hour": 12, "minute": 43}
